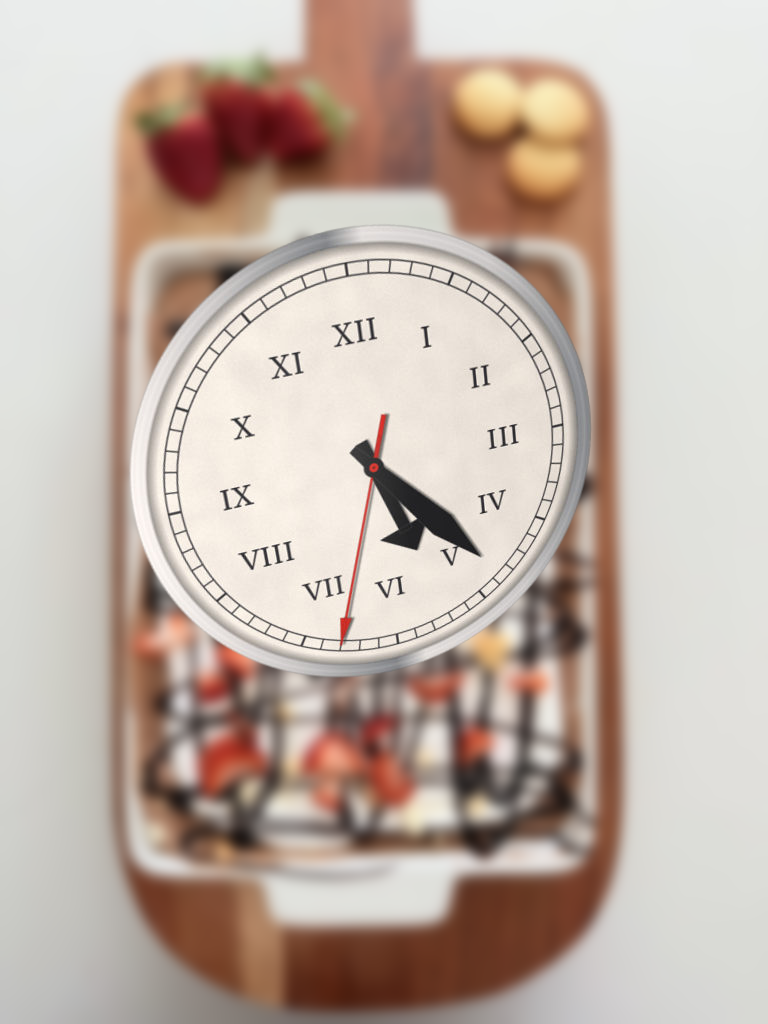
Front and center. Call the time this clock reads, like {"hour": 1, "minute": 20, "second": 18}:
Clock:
{"hour": 5, "minute": 23, "second": 33}
